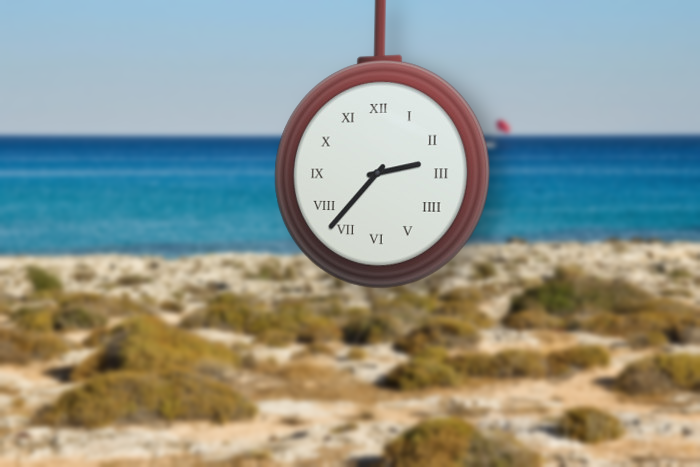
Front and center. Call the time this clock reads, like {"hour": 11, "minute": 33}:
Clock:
{"hour": 2, "minute": 37}
